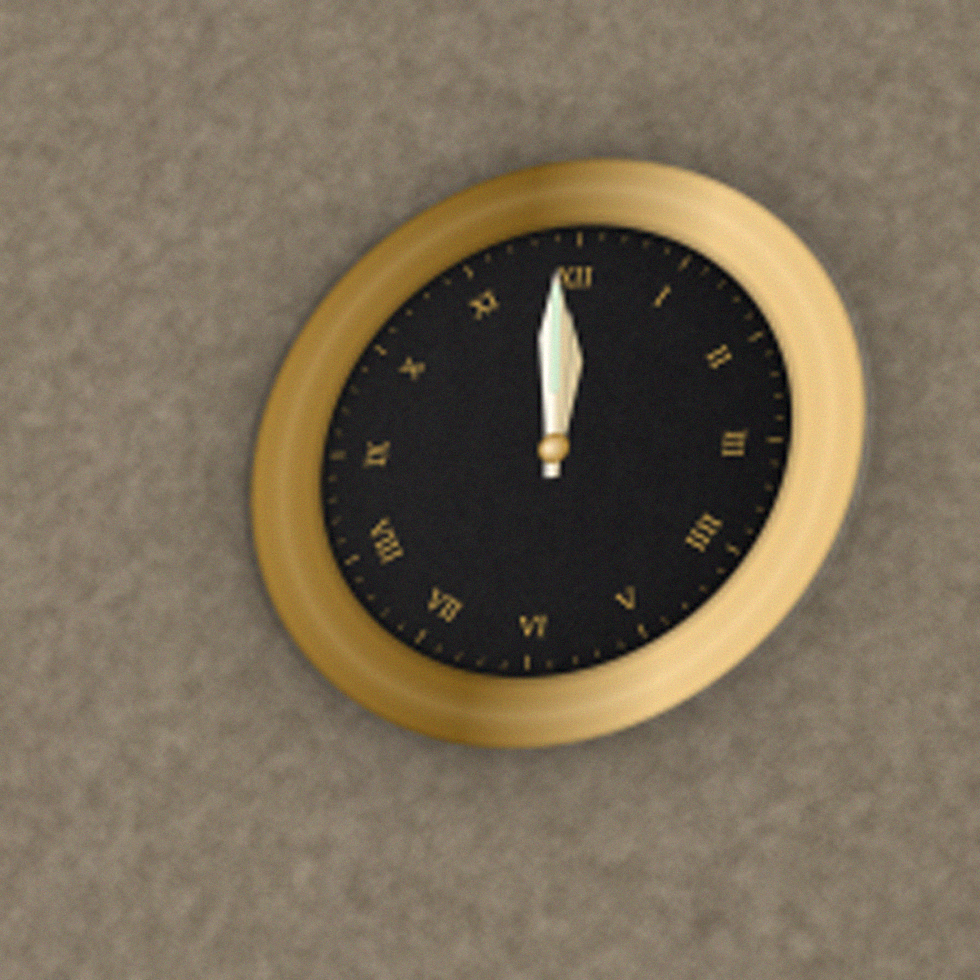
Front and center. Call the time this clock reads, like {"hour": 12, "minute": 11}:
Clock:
{"hour": 11, "minute": 59}
